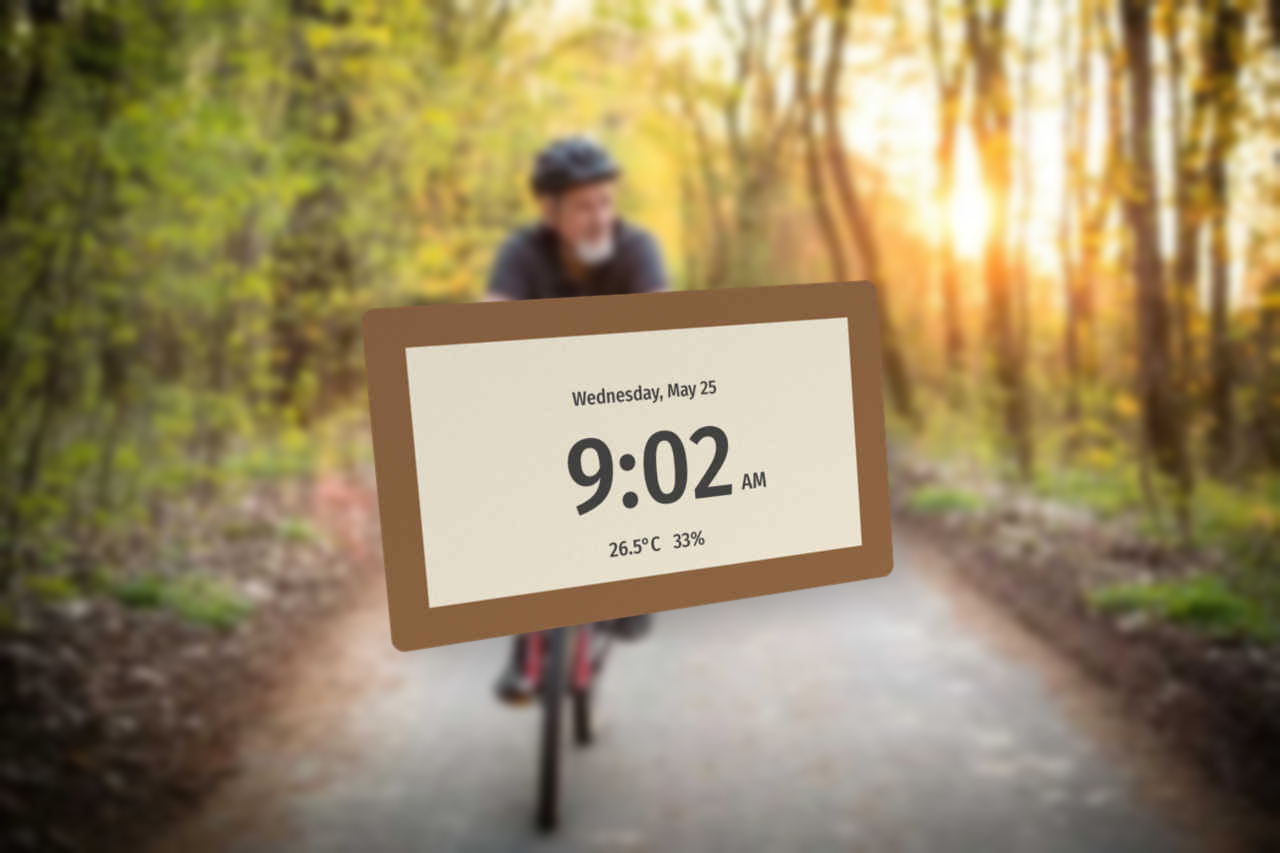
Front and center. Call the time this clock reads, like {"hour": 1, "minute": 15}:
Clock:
{"hour": 9, "minute": 2}
